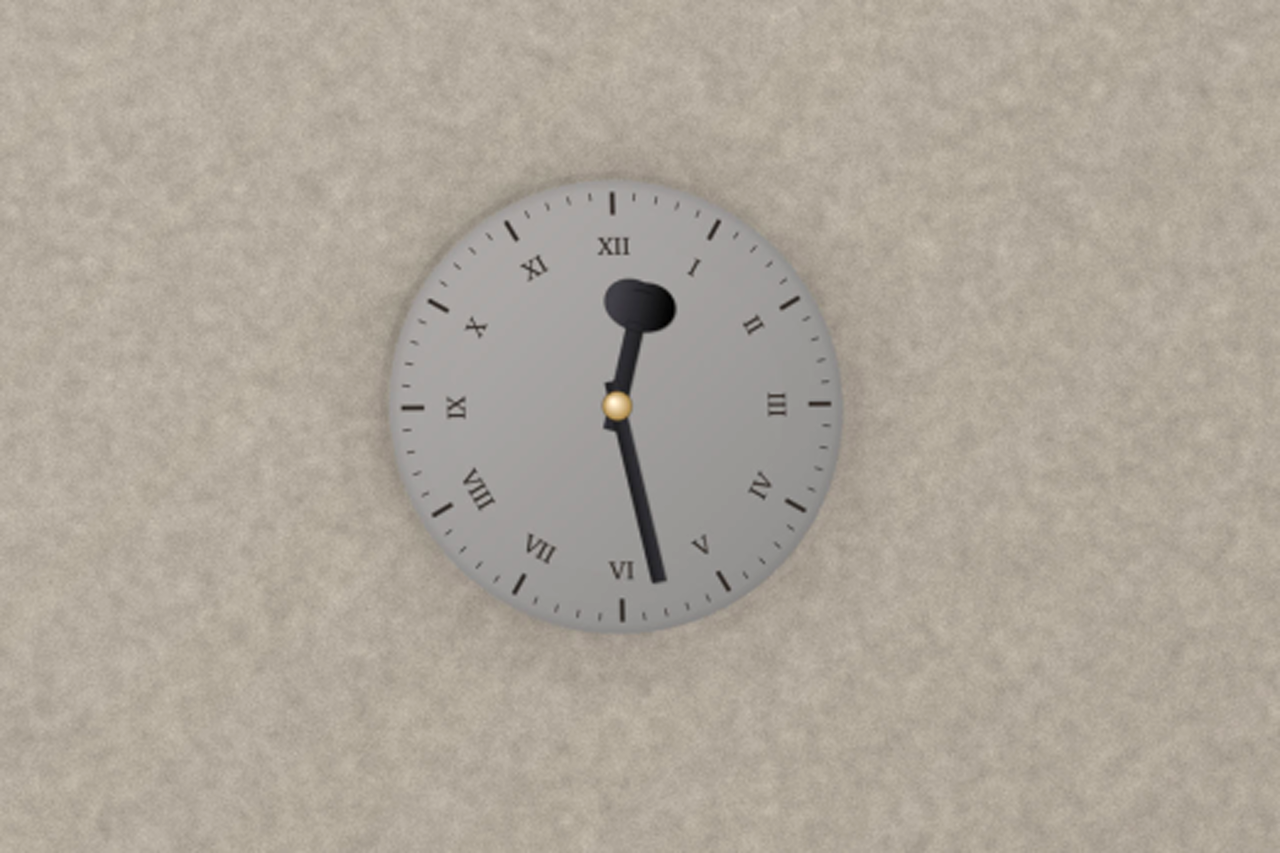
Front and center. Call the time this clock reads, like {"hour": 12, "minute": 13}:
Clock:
{"hour": 12, "minute": 28}
